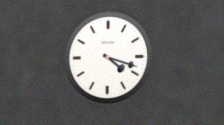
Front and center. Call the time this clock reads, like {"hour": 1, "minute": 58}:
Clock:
{"hour": 4, "minute": 18}
